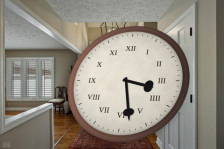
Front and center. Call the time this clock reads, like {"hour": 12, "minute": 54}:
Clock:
{"hour": 3, "minute": 28}
